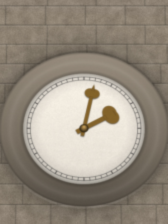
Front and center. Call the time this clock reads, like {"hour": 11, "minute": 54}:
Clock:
{"hour": 2, "minute": 2}
